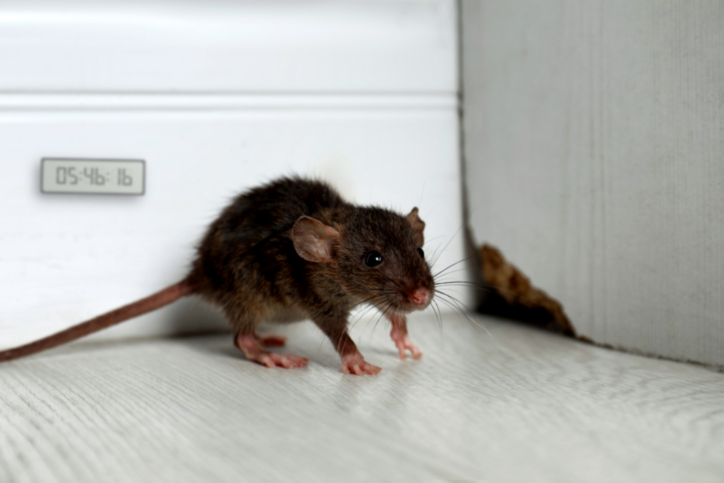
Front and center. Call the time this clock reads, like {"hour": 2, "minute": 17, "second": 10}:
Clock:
{"hour": 5, "minute": 46, "second": 16}
